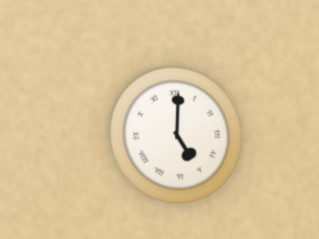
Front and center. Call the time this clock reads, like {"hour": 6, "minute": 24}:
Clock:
{"hour": 5, "minute": 1}
